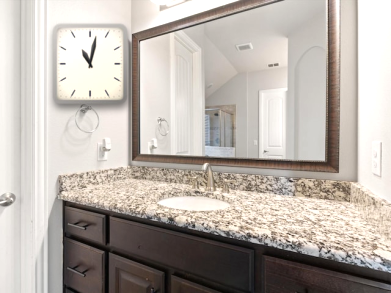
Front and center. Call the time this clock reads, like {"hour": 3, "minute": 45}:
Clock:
{"hour": 11, "minute": 2}
